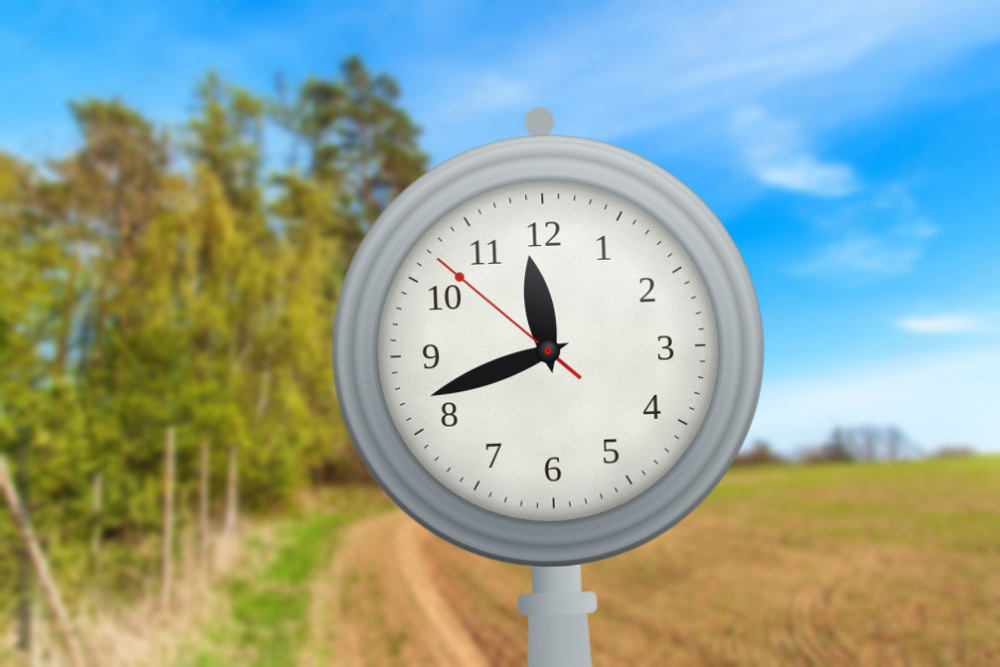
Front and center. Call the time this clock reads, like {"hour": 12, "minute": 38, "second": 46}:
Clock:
{"hour": 11, "minute": 41, "second": 52}
